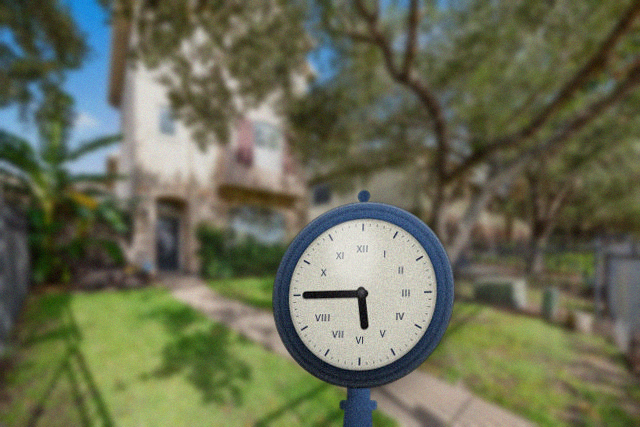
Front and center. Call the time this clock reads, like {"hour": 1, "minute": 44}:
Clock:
{"hour": 5, "minute": 45}
